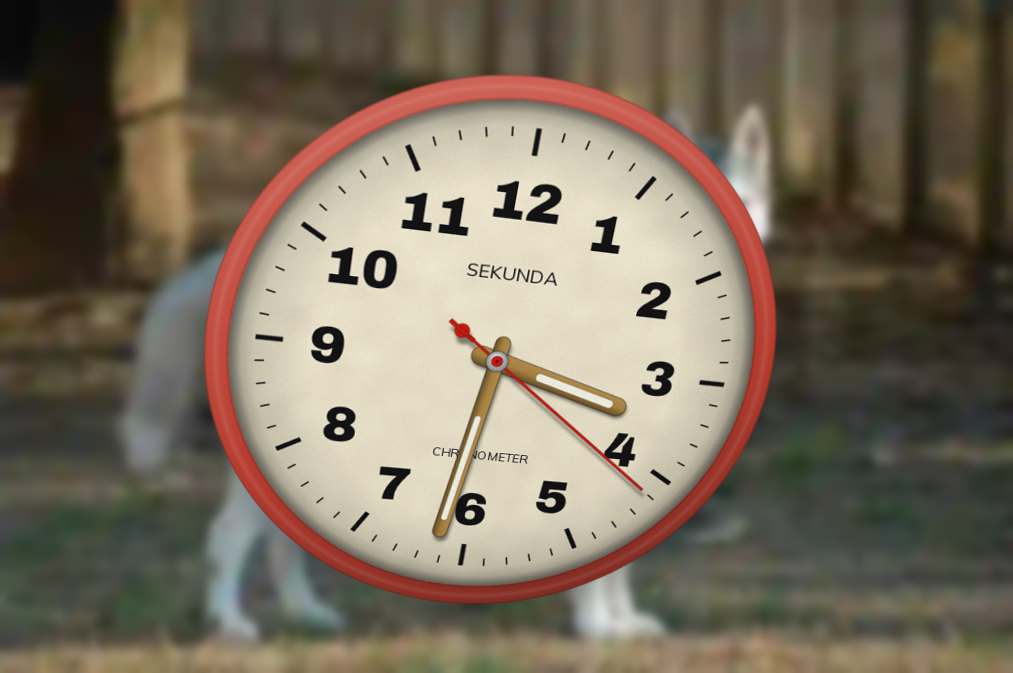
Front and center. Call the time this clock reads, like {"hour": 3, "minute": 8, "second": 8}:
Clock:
{"hour": 3, "minute": 31, "second": 21}
